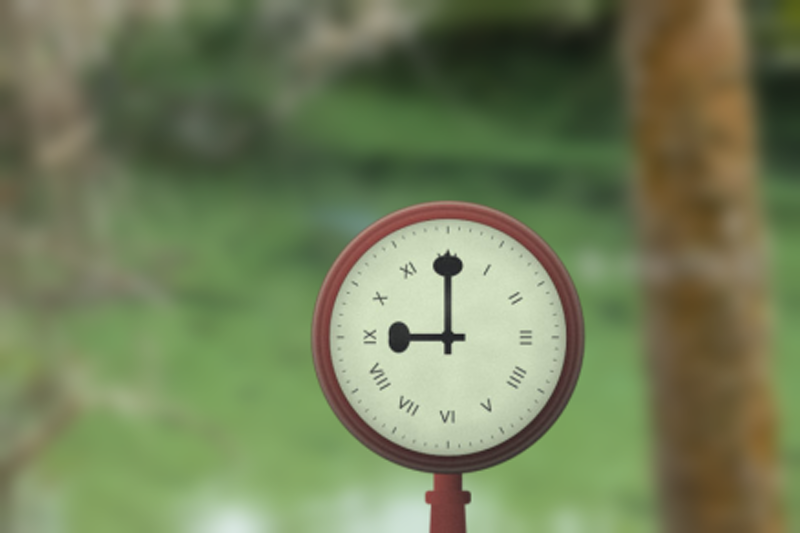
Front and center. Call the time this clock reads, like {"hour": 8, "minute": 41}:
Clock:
{"hour": 9, "minute": 0}
